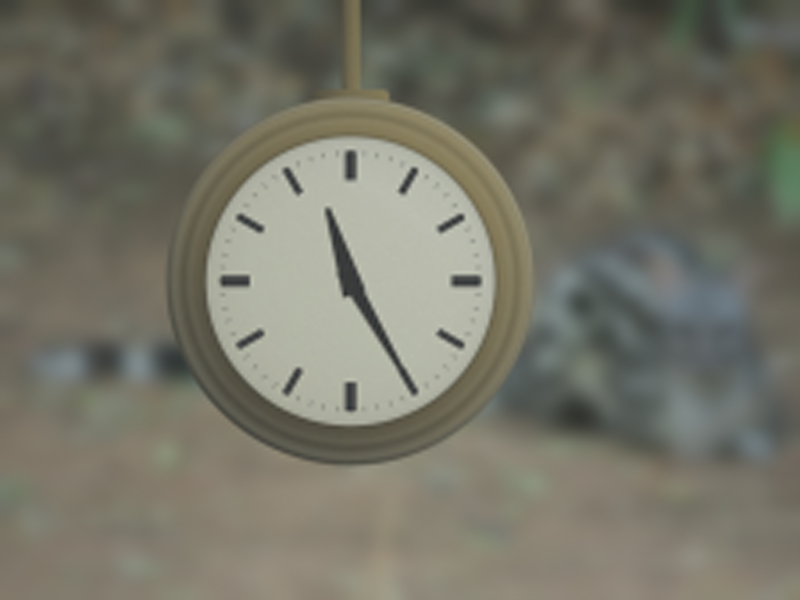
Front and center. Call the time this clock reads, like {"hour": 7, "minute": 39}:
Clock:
{"hour": 11, "minute": 25}
